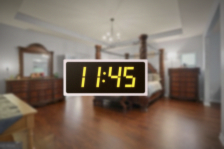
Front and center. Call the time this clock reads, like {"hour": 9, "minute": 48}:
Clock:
{"hour": 11, "minute": 45}
